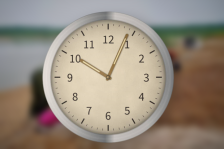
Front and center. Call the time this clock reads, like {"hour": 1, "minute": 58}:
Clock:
{"hour": 10, "minute": 4}
